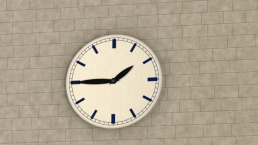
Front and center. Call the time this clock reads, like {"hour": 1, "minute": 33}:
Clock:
{"hour": 1, "minute": 45}
